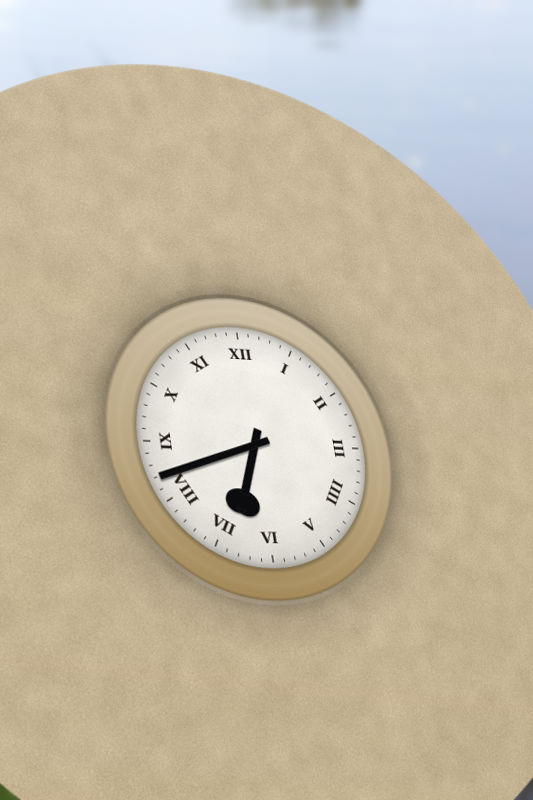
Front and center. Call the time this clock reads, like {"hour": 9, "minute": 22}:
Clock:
{"hour": 6, "minute": 42}
